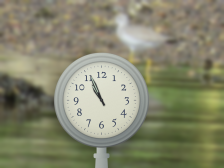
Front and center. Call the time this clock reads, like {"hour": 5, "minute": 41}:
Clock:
{"hour": 10, "minute": 56}
